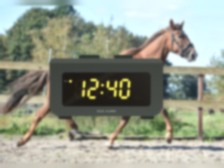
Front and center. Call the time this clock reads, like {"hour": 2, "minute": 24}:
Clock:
{"hour": 12, "minute": 40}
